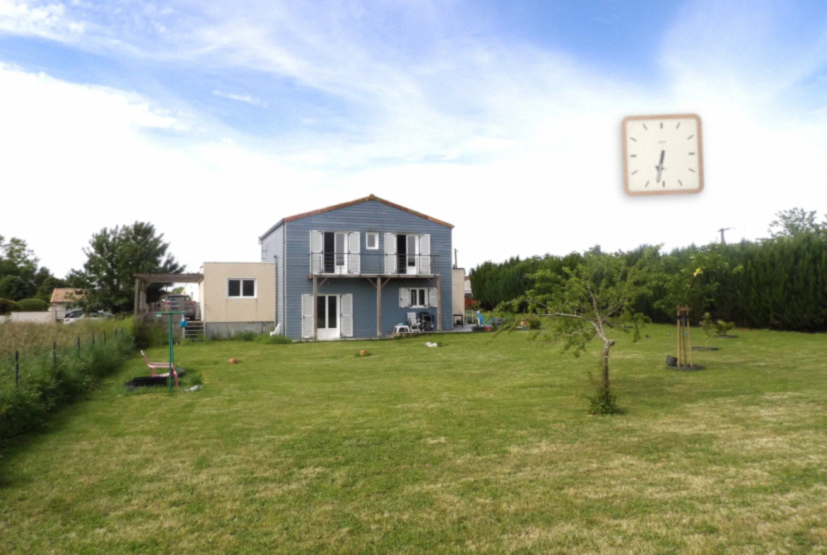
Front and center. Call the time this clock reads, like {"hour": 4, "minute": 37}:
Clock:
{"hour": 6, "minute": 32}
